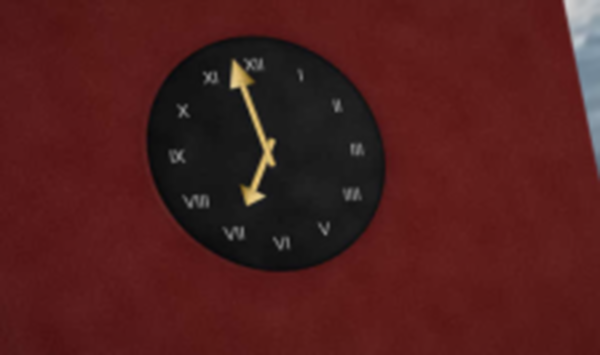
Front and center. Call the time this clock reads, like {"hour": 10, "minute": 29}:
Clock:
{"hour": 6, "minute": 58}
